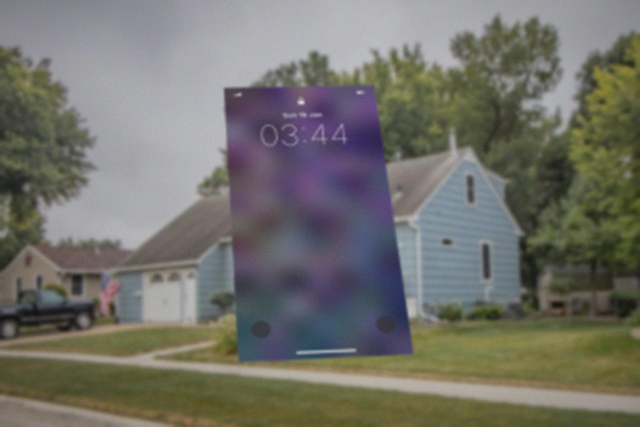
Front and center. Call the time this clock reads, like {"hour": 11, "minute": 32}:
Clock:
{"hour": 3, "minute": 44}
